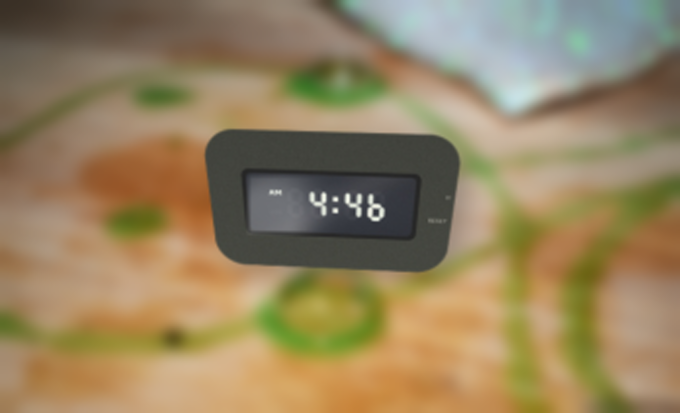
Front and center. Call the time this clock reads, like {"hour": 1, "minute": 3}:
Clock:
{"hour": 4, "minute": 46}
